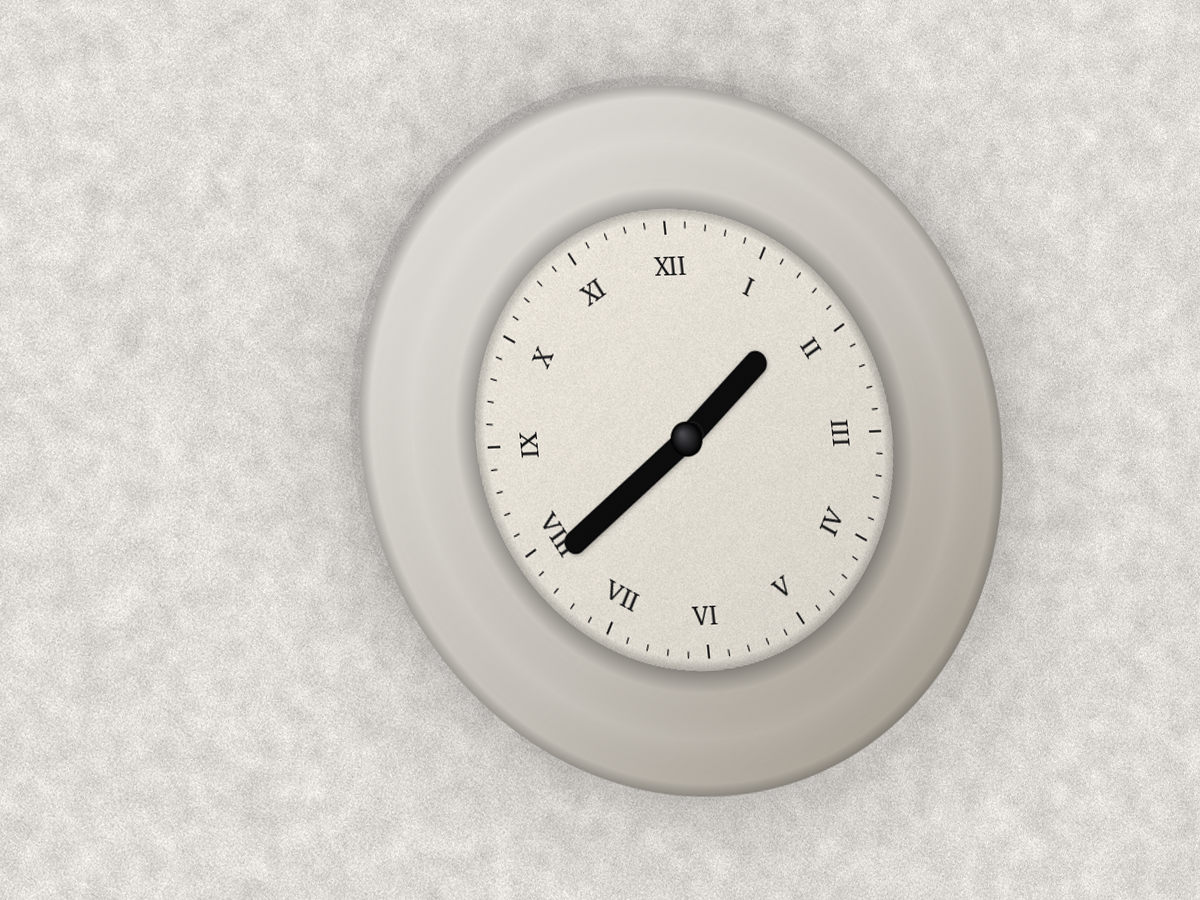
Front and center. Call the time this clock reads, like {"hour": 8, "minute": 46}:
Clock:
{"hour": 1, "minute": 39}
